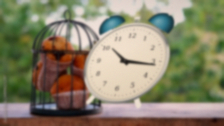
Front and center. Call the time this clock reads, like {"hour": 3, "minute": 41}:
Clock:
{"hour": 10, "minute": 16}
